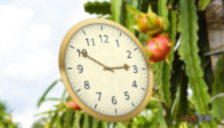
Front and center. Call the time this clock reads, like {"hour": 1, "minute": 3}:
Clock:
{"hour": 2, "minute": 50}
